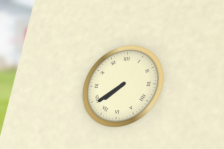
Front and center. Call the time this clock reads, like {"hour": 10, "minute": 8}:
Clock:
{"hour": 7, "minute": 39}
